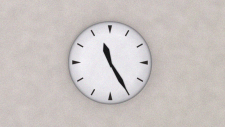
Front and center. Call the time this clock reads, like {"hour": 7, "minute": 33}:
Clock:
{"hour": 11, "minute": 25}
